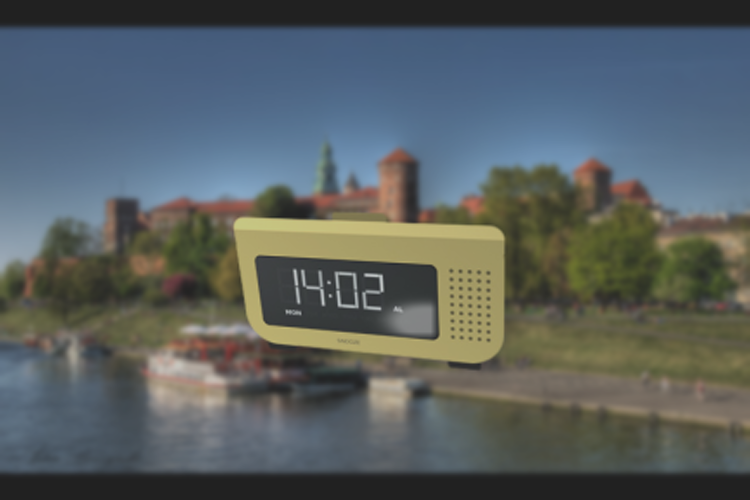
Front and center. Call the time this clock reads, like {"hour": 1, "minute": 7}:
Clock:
{"hour": 14, "minute": 2}
